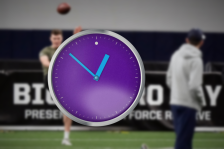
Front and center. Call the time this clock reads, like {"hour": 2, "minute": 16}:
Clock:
{"hour": 12, "minute": 52}
